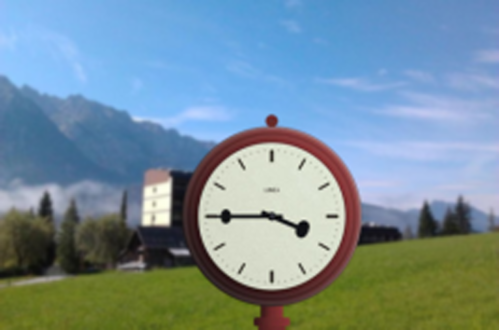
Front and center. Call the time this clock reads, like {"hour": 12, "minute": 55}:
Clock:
{"hour": 3, "minute": 45}
